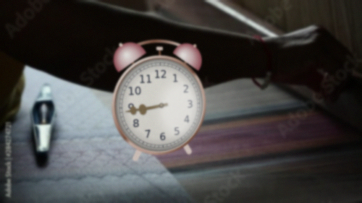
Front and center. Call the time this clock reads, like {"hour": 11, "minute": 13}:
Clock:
{"hour": 8, "minute": 44}
